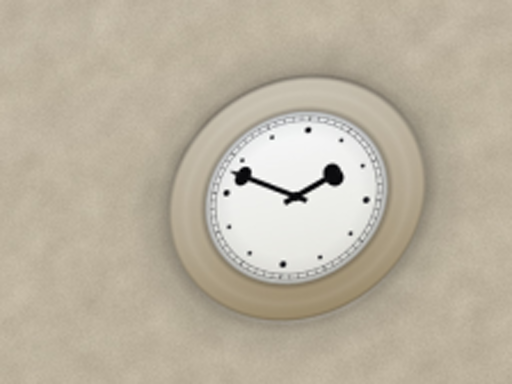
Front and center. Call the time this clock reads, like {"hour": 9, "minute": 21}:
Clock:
{"hour": 1, "minute": 48}
